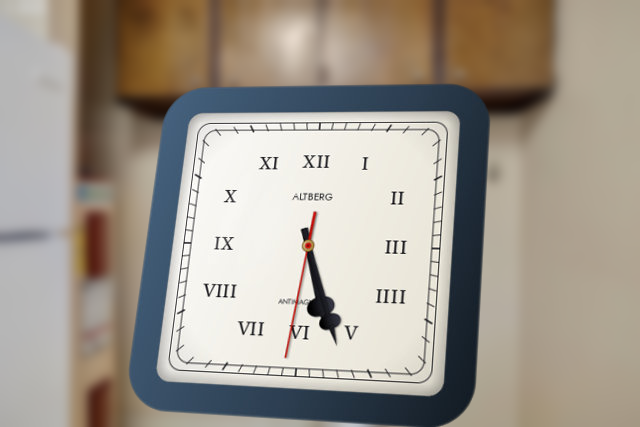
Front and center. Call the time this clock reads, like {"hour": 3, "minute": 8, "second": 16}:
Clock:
{"hour": 5, "minute": 26, "second": 31}
